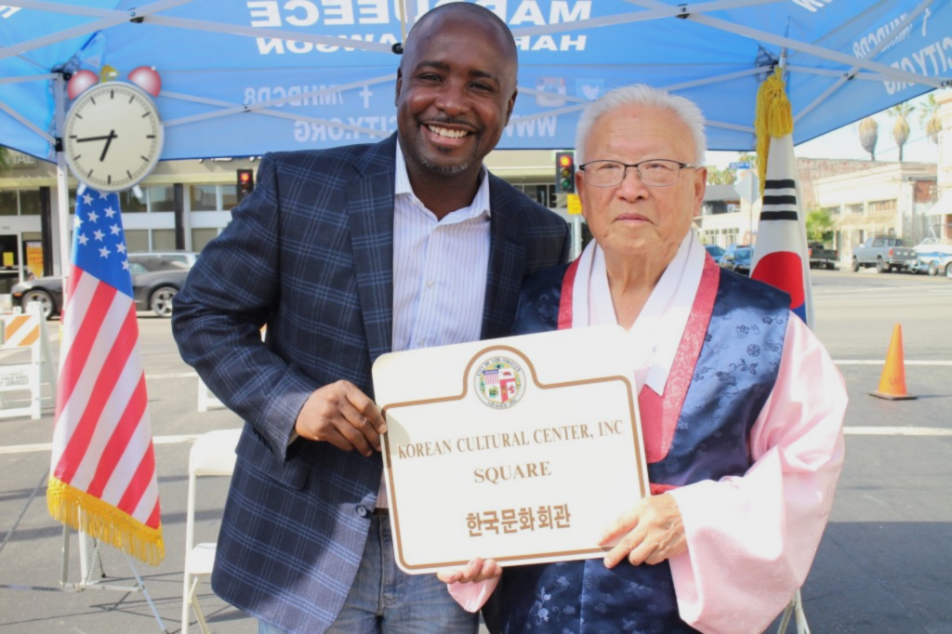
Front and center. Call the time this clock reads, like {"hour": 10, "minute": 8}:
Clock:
{"hour": 6, "minute": 44}
